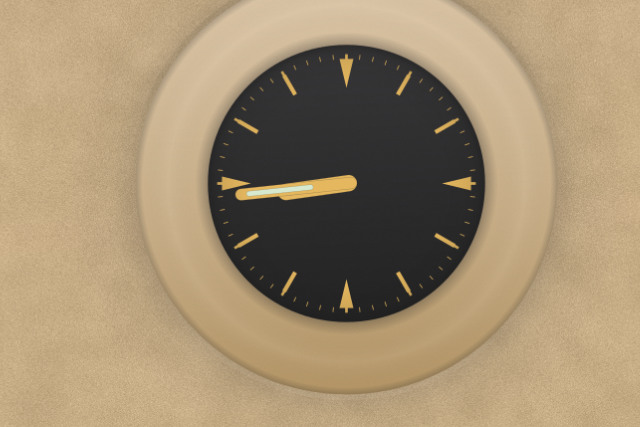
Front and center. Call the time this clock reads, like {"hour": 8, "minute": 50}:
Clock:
{"hour": 8, "minute": 44}
